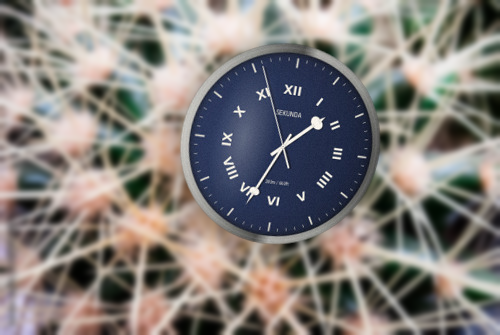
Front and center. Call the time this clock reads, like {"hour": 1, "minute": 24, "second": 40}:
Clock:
{"hour": 1, "minute": 33, "second": 56}
